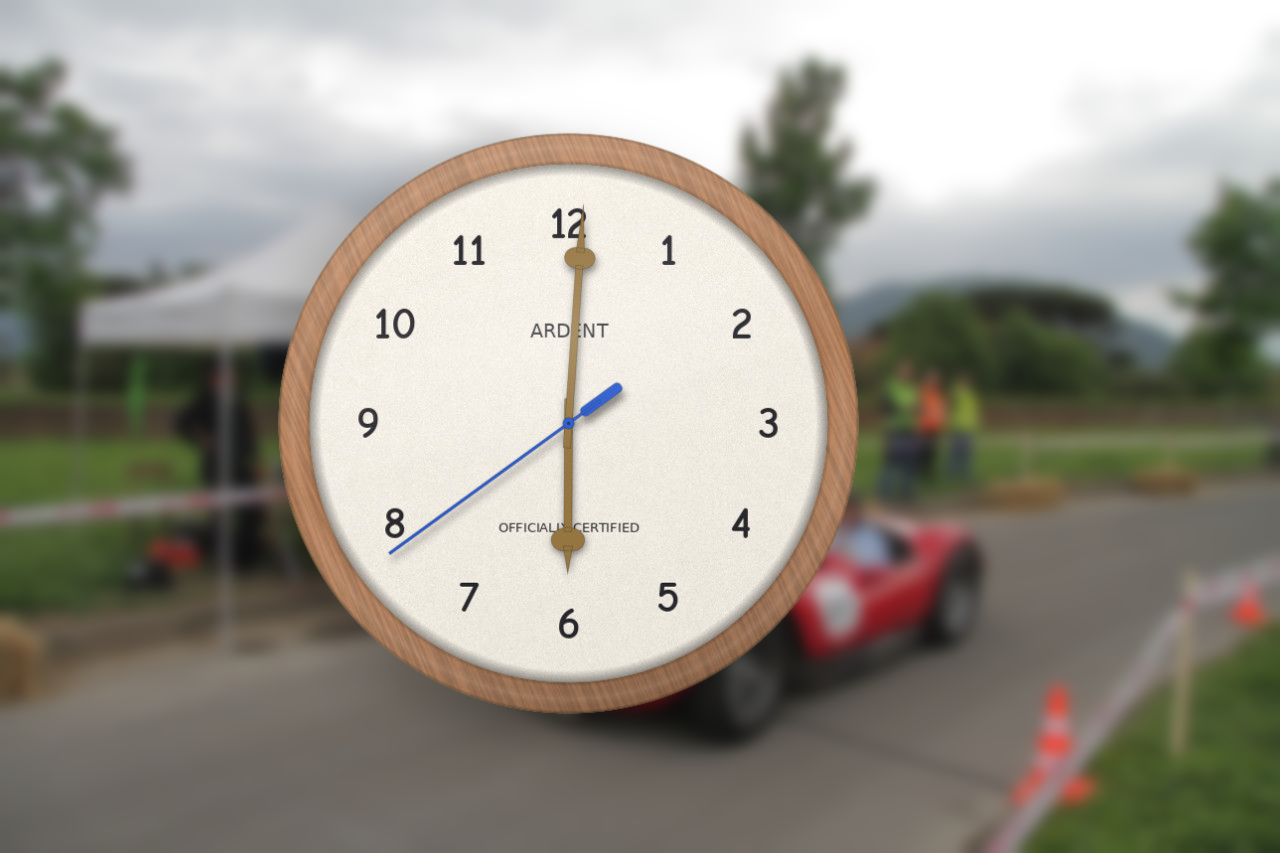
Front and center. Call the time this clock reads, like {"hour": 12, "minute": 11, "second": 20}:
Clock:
{"hour": 6, "minute": 0, "second": 39}
